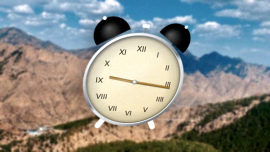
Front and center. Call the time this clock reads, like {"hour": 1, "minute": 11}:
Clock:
{"hour": 9, "minute": 16}
